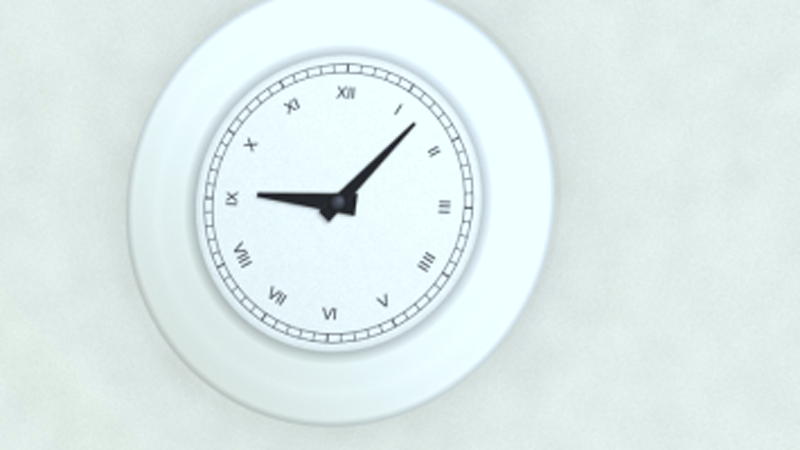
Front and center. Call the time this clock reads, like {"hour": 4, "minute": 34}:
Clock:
{"hour": 9, "minute": 7}
